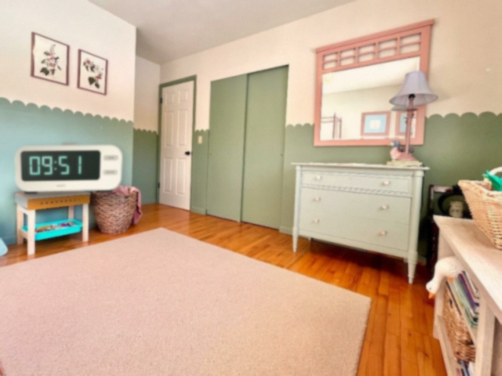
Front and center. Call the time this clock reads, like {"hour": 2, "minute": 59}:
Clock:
{"hour": 9, "minute": 51}
